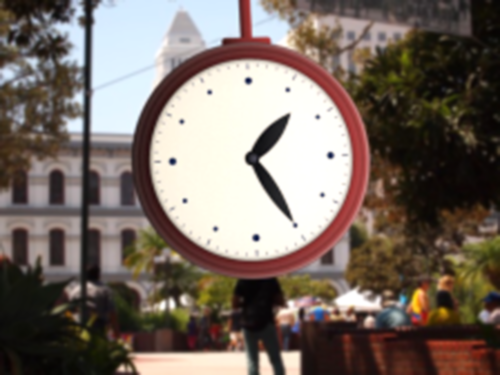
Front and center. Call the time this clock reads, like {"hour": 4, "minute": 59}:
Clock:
{"hour": 1, "minute": 25}
